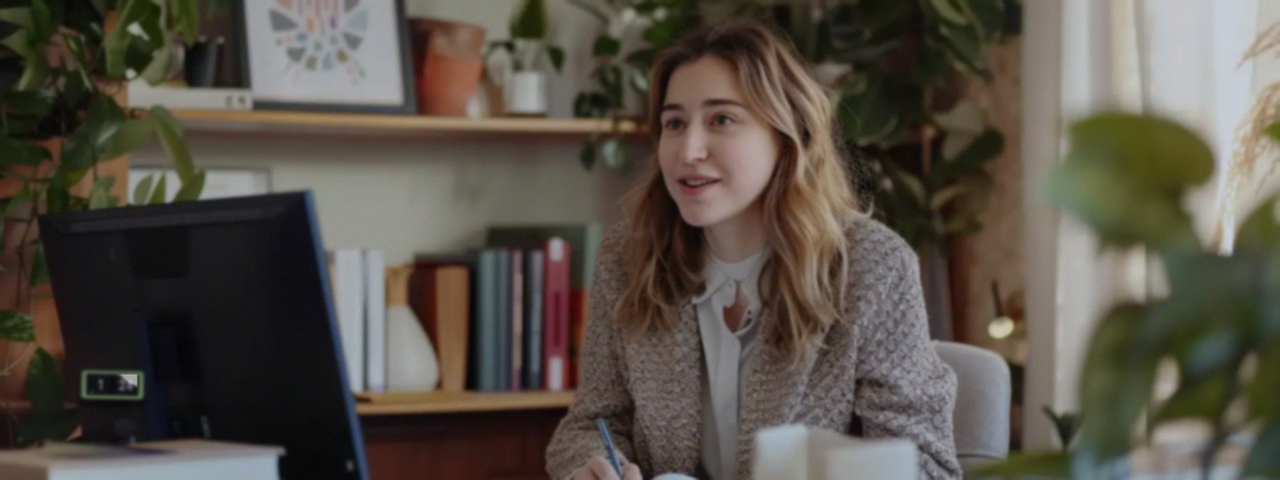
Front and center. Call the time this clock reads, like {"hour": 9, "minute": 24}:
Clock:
{"hour": 1, "minute": 24}
